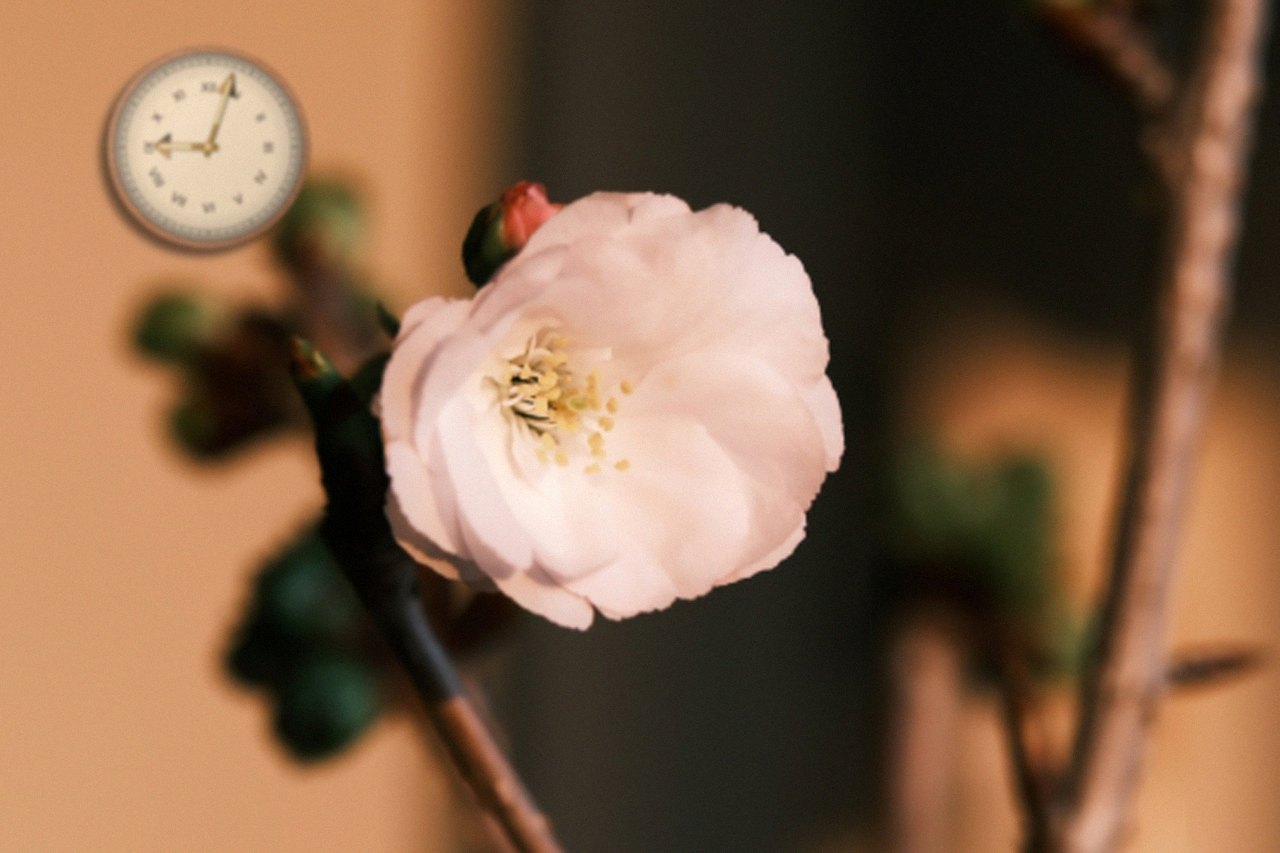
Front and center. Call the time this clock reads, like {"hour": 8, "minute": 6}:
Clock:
{"hour": 9, "minute": 3}
